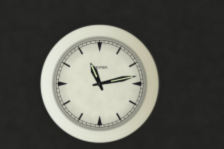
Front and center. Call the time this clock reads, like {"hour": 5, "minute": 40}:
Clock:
{"hour": 11, "minute": 13}
